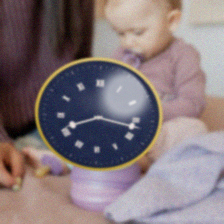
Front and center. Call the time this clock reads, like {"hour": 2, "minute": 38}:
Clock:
{"hour": 8, "minute": 17}
